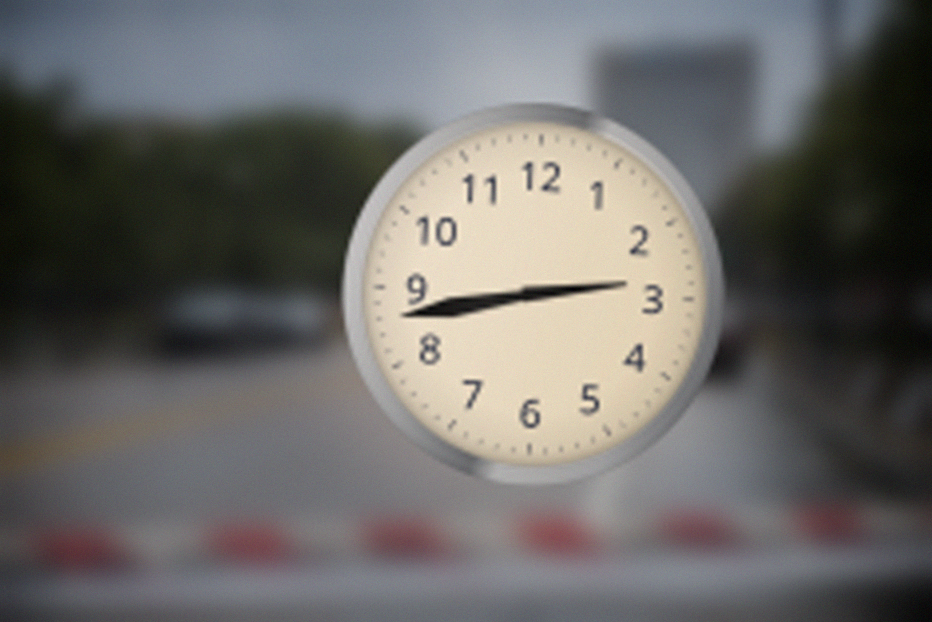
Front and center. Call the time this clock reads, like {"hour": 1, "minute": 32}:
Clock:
{"hour": 2, "minute": 43}
